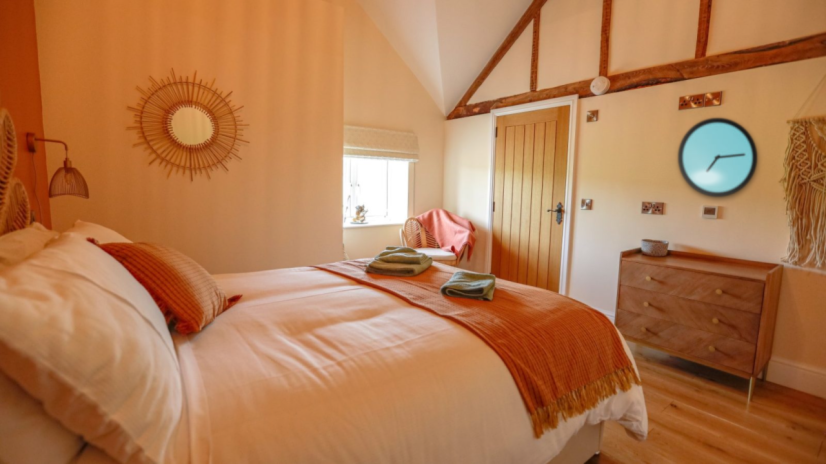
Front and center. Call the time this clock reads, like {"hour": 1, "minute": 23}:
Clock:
{"hour": 7, "minute": 14}
